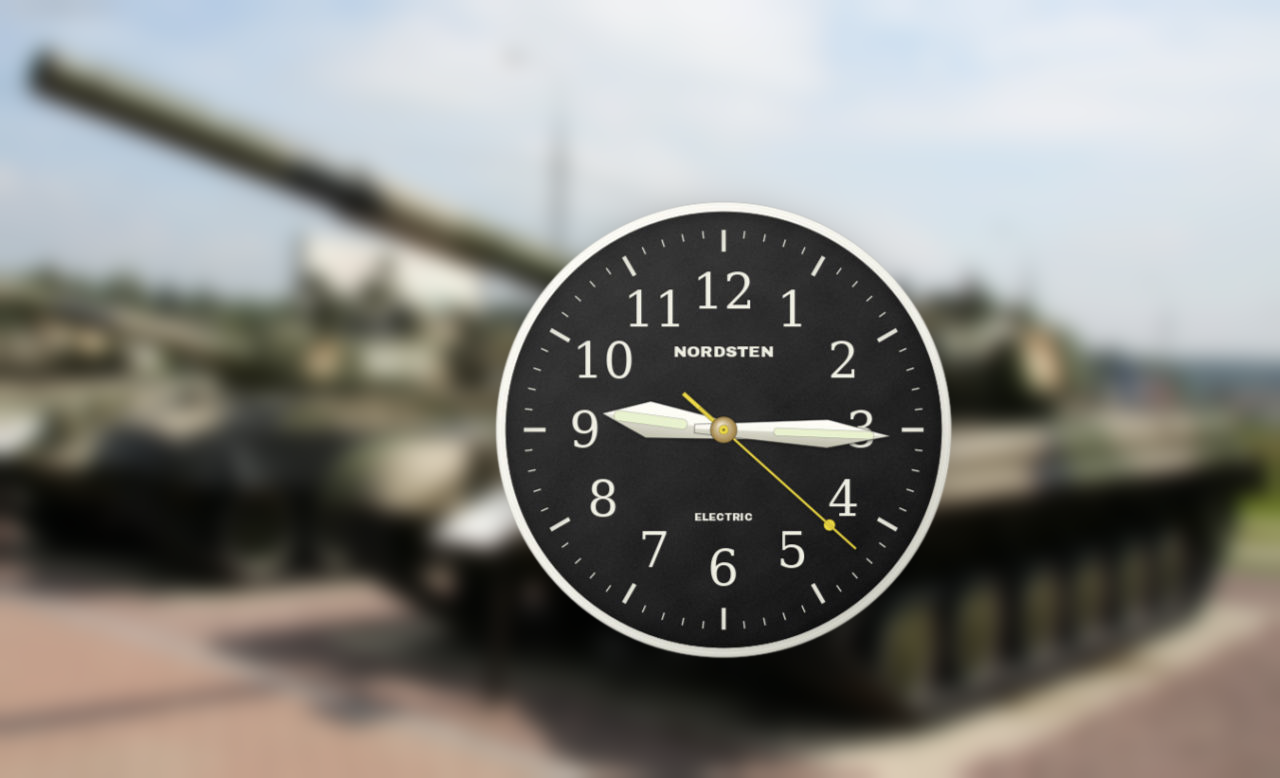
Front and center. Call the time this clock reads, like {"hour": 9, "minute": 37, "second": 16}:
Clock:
{"hour": 9, "minute": 15, "second": 22}
